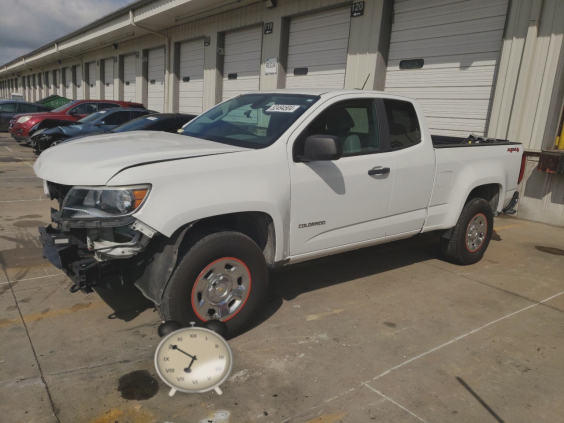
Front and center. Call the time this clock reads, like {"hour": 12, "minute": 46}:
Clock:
{"hour": 6, "minute": 51}
